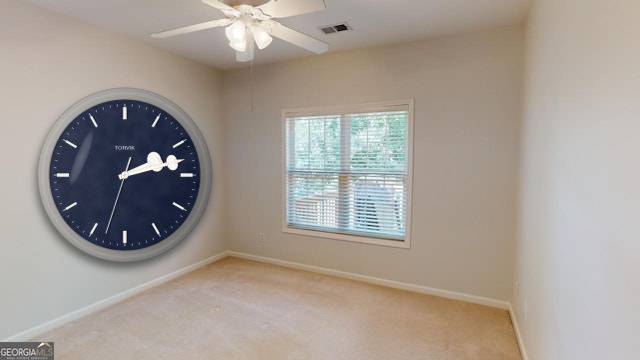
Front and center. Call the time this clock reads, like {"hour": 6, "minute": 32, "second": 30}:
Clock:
{"hour": 2, "minute": 12, "second": 33}
